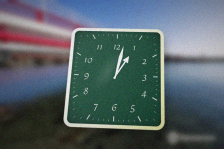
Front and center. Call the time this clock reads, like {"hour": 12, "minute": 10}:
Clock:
{"hour": 1, "minute": 2}
